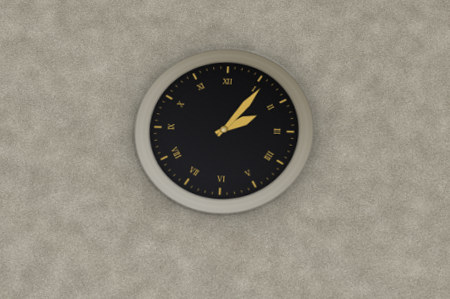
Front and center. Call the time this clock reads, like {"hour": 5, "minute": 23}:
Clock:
{"hour": 2, "minute": 6}
